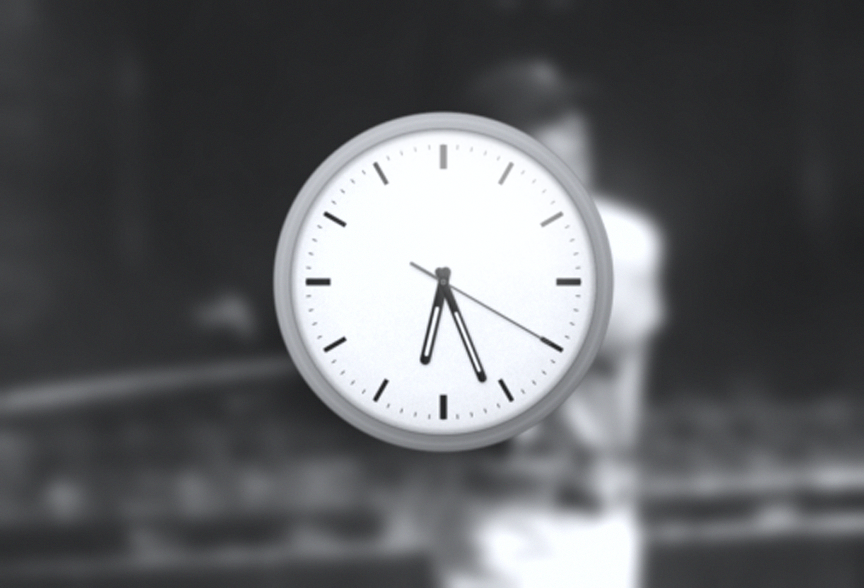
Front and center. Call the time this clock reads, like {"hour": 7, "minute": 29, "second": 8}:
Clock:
{"hour": 6, "minute": 26, "second": 20}
